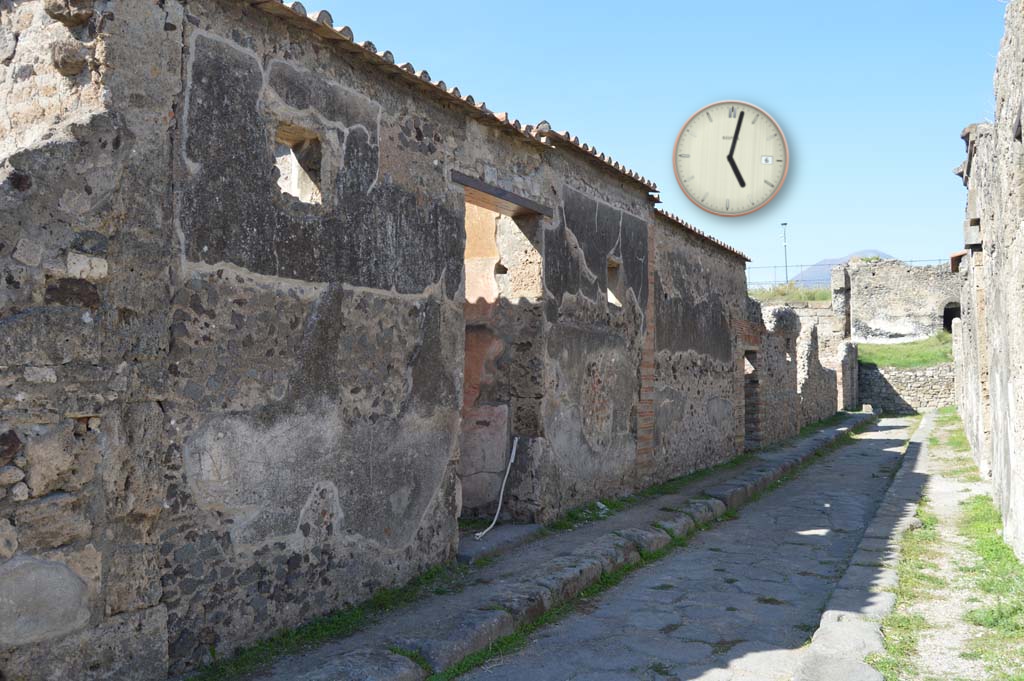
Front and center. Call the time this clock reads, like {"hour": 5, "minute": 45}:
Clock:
{"hour": 5, "minute": 2}
